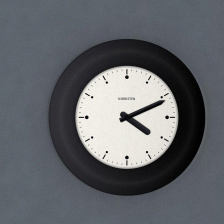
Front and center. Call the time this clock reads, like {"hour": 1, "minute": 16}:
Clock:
{"hour": 4, "minute": 11}
